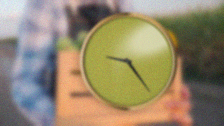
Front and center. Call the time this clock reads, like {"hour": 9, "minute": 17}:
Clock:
{"hour": 9, "minute": 24}
